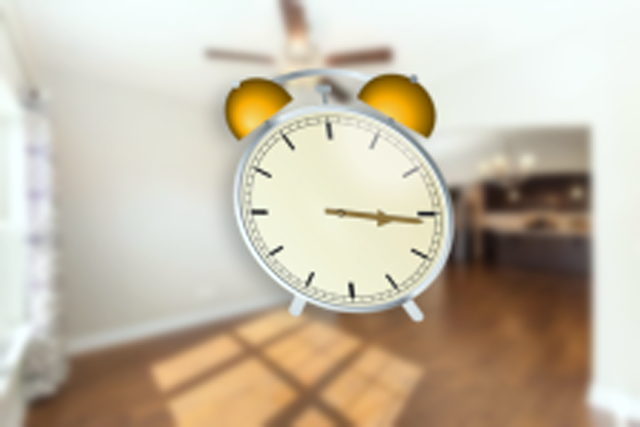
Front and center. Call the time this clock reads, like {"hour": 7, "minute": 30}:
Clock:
{"hour": 3, "minute": 16}
